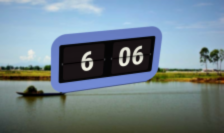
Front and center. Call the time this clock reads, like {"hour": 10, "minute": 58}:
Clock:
{"hour": 6, "minute": 6}
